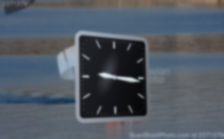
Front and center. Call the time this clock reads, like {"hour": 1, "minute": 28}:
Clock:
{"hour": 9, "minute": 16}
